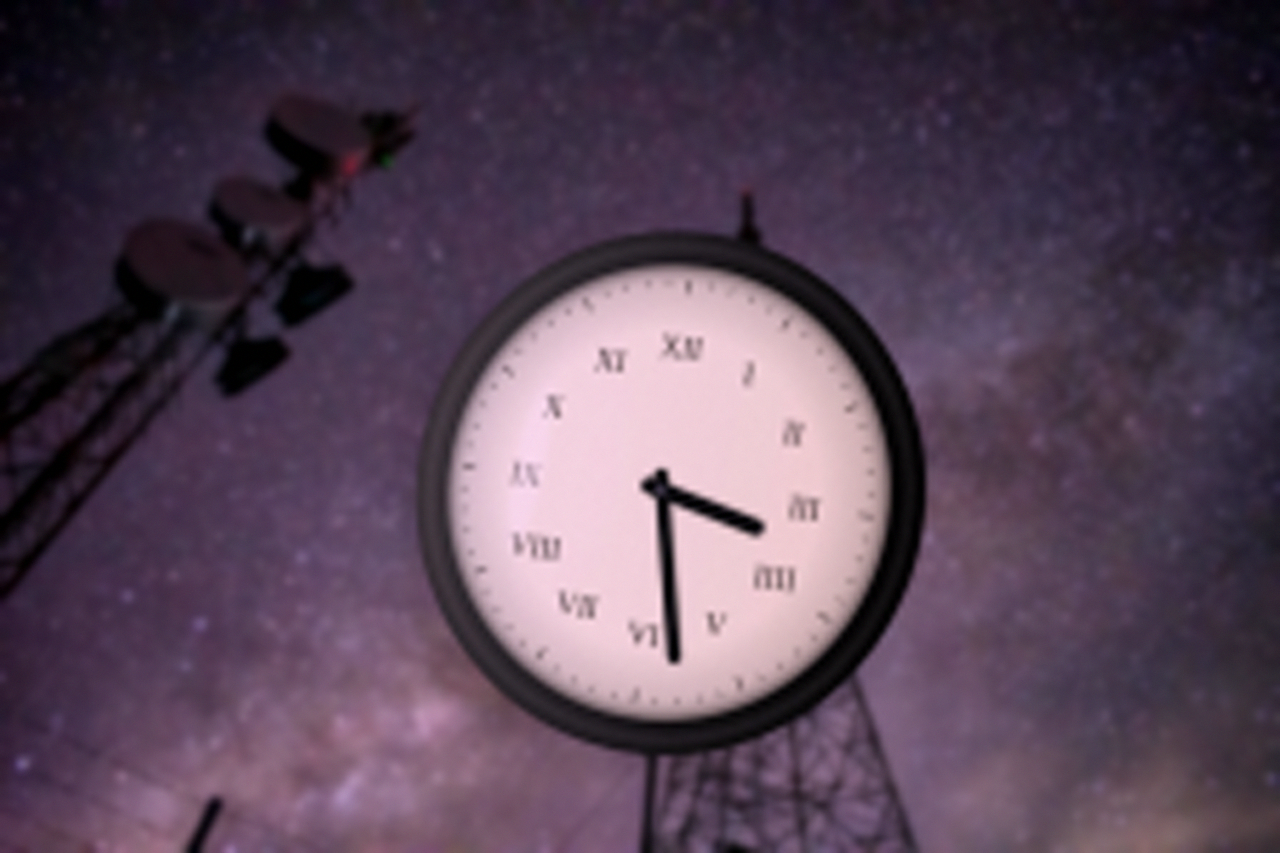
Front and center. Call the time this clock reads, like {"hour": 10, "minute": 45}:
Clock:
{"hour": 3, "minute": 28}
